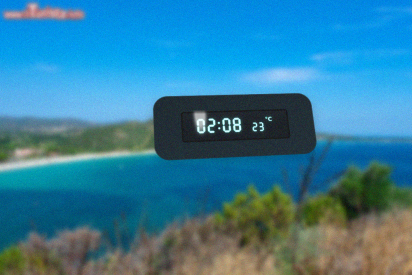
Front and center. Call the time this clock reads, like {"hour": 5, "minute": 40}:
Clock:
{"hour": 2, "minute": 8}
